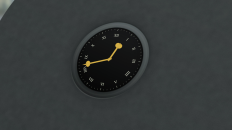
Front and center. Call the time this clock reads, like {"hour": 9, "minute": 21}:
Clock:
{"hour": 12, "minute": 42}
